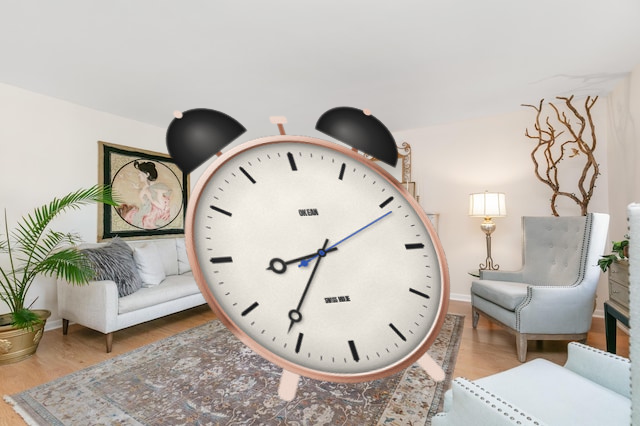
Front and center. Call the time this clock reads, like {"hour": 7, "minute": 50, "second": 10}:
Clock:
{"hour": 8, "minute": 36, "second": 11}
